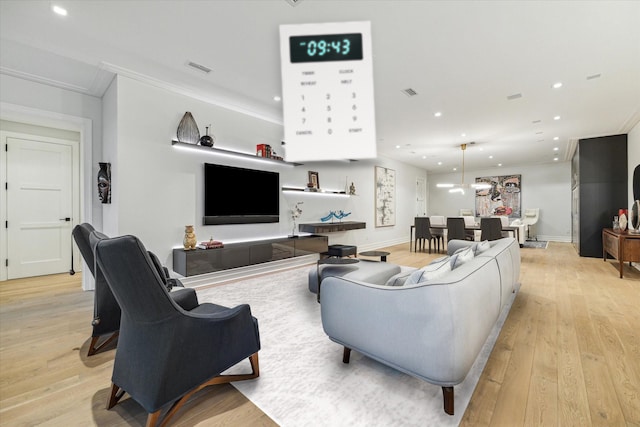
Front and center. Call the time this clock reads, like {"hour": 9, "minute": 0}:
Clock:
{"hour": 9, "minute": 43}
